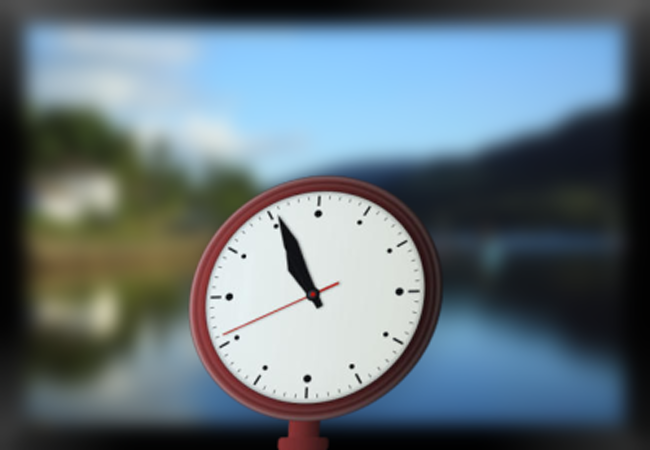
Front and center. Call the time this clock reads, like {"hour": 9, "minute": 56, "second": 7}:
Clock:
{"hour": 10, "minute": 55, "second": 41}
